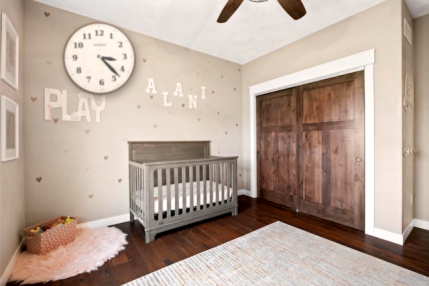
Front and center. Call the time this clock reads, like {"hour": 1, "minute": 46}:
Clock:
{"hour": 3, "minute": 23}
